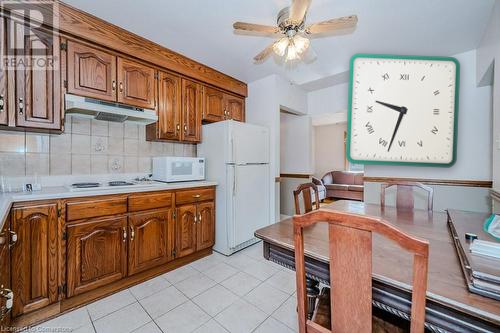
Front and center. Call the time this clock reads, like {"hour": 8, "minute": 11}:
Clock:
{"hour": 9, "minute": 33}
